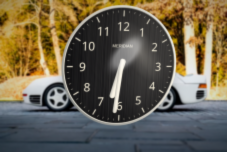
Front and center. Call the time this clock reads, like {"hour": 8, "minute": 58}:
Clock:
{"hour": 6, "minute": 31}
